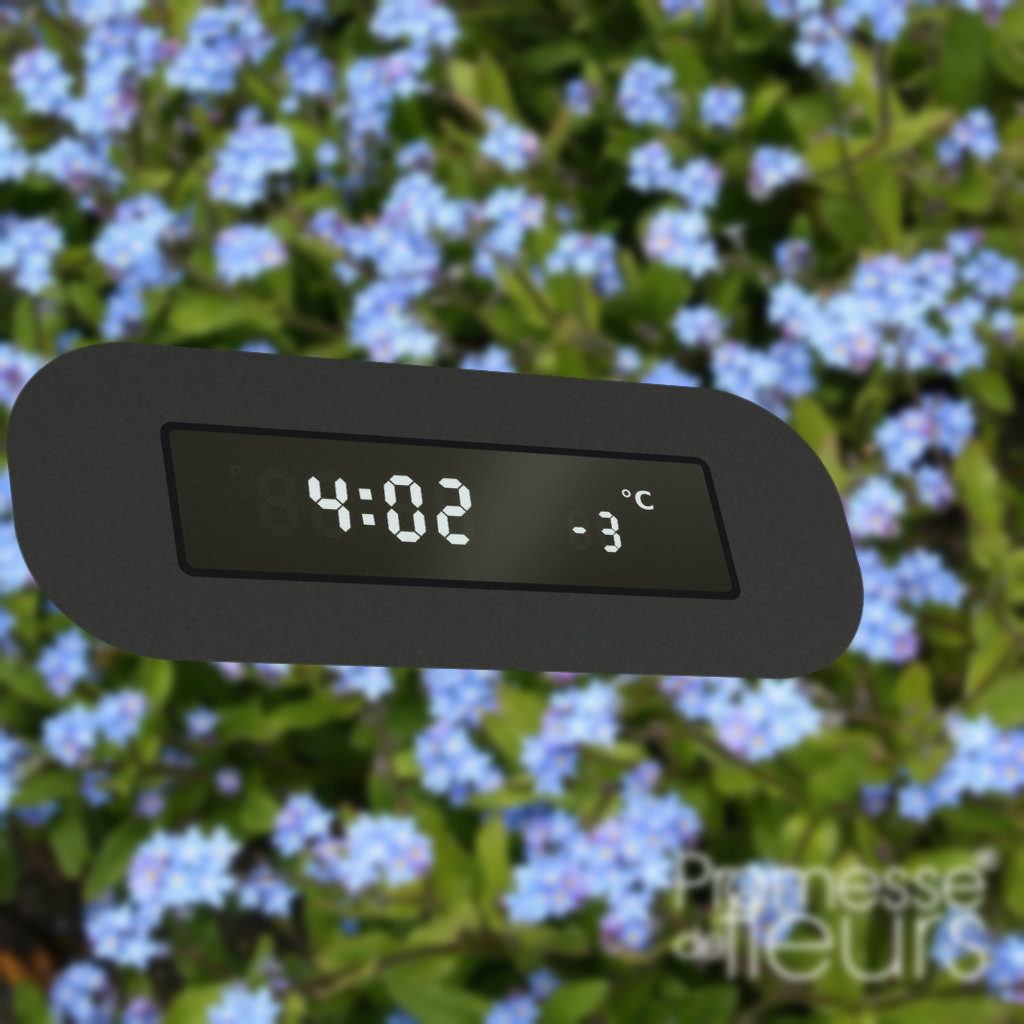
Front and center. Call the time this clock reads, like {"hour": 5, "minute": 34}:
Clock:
{"hour": 4, "minute": 2}
